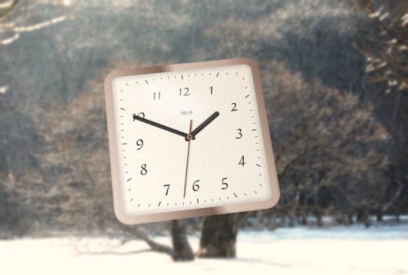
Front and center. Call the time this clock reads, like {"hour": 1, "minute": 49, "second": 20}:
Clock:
{"hour": 1, "minute": 49, "second": 32}
